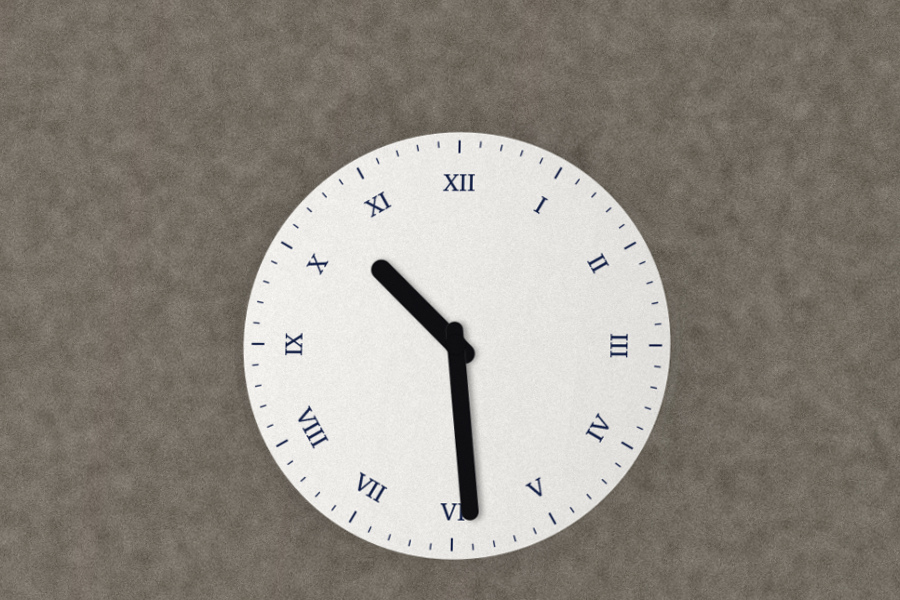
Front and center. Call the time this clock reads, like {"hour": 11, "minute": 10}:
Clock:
{"hour": 10, "minute": 29}
